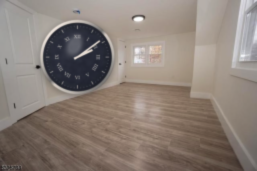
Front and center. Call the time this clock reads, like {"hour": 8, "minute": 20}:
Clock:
{"hour": 2, "minute": 9}
